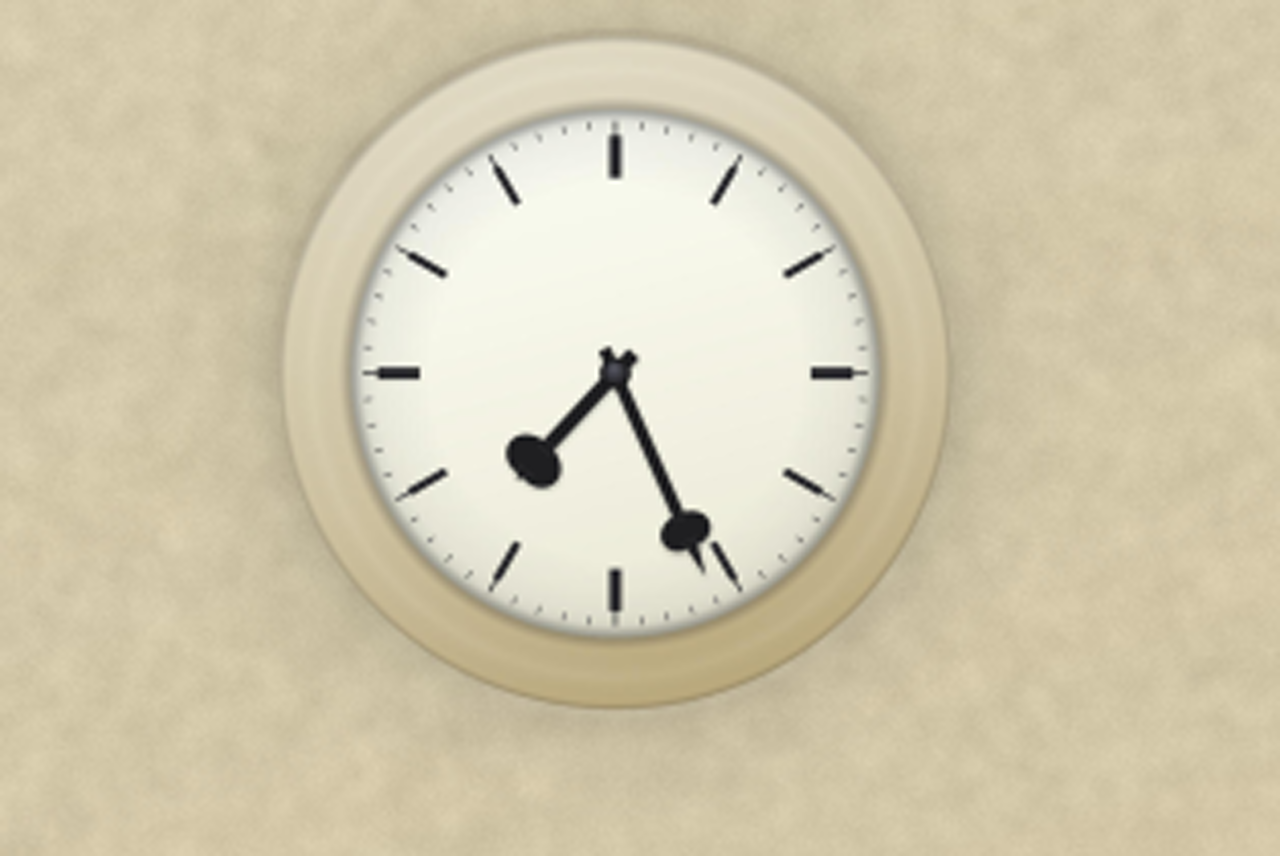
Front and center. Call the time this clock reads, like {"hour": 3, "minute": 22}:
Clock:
{"hour": 7, "minute": 26}
